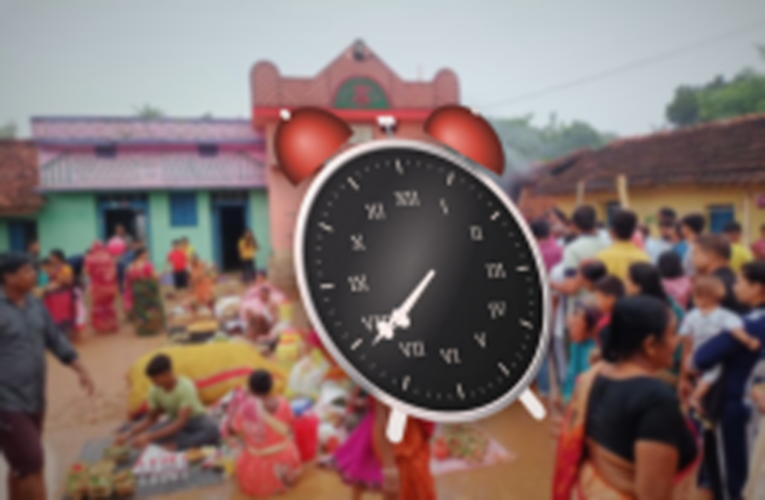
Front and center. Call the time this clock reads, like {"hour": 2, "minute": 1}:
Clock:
{"hour": 7, "minute": 39}
